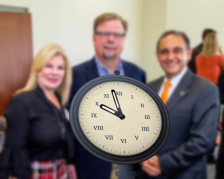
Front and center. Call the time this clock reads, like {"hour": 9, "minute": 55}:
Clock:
{"hour": 9, "minute": 58}
